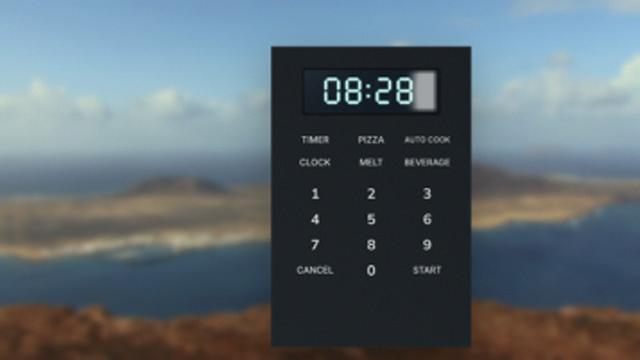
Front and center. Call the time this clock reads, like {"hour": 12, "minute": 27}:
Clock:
{"hour": 8, "minute": 28}
